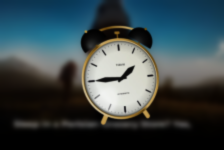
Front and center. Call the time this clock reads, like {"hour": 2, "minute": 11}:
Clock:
{"hour": 1, "minute": 45}
